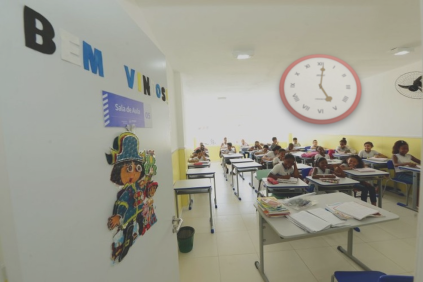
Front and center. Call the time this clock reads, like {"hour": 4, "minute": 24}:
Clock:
{"hour": 5, "minute": 1}
